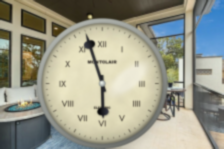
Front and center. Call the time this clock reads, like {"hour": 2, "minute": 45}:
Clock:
{"hour": 5, "minute": 57}
